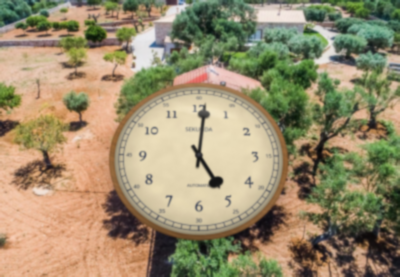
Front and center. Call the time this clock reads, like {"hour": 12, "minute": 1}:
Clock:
{"hour": 5, "minute": 1}
